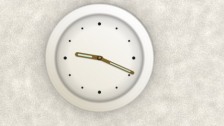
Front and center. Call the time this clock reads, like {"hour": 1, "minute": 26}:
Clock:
{"hour": 9, "minute": 19}
